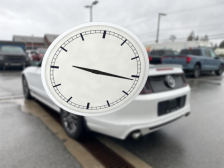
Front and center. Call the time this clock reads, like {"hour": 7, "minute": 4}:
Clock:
{"hour": 9, "minute": 16}
